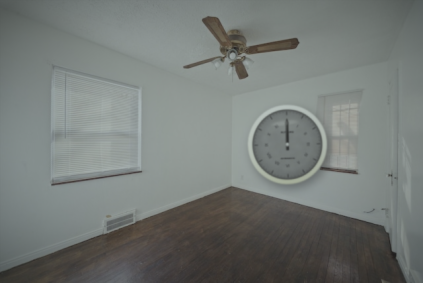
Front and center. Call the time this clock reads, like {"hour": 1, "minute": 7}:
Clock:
{"hour": 12, "minute": 0}
